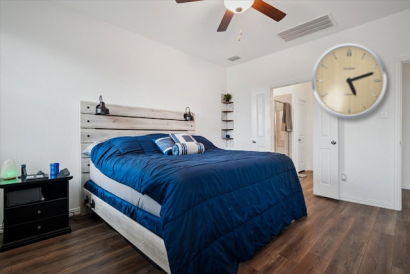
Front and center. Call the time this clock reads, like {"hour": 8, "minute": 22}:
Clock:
{"hour": 5, "minute": 12}
